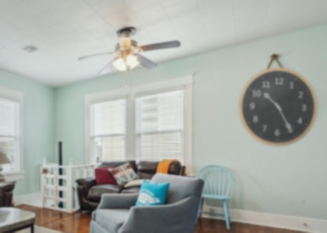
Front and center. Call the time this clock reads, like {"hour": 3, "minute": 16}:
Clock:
{"hour": 10, "minute": 25}
